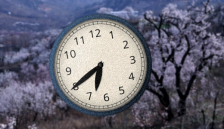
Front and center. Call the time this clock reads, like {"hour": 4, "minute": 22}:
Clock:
{"hour": 6, "minute": 40}
